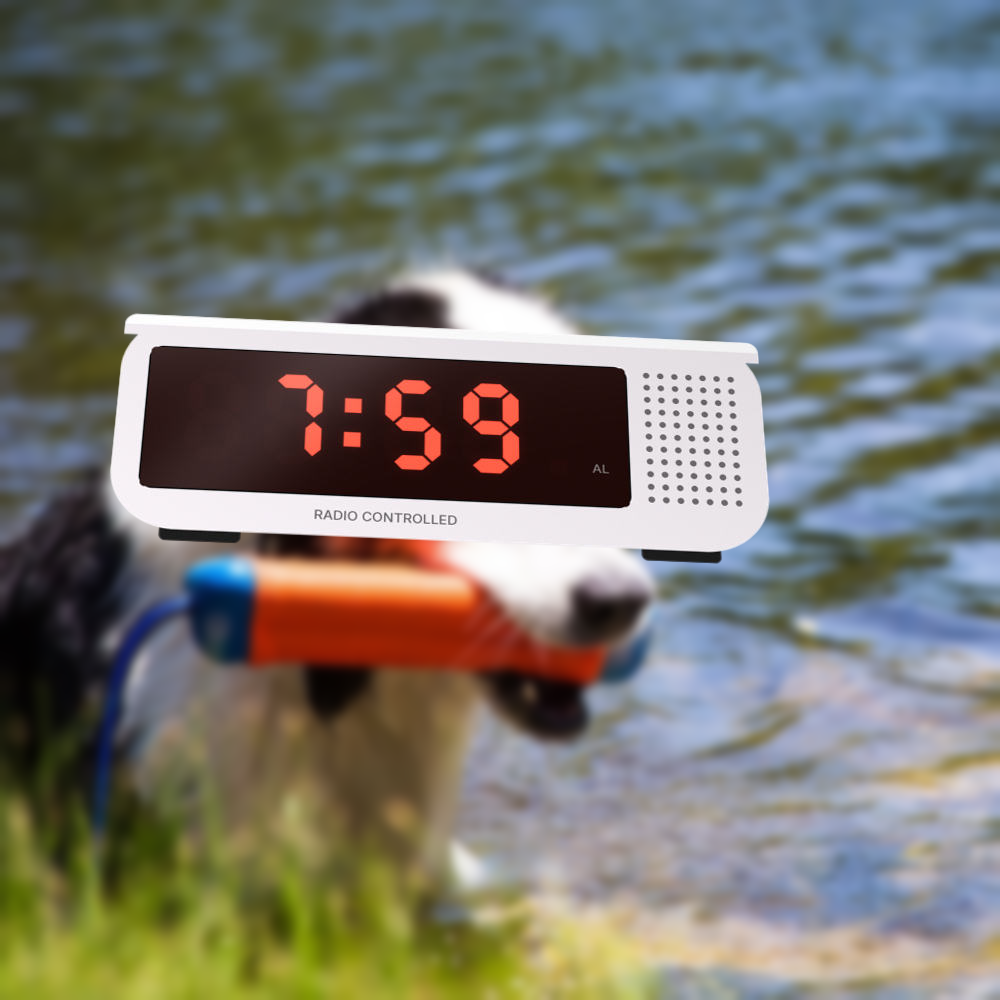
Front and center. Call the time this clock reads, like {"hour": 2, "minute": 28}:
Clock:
{"hour": 7, "minute": 59}
